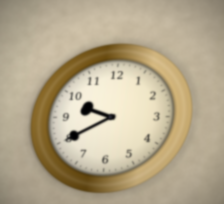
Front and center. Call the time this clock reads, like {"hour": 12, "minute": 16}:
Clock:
{"hour": 9, "minute": 40}
